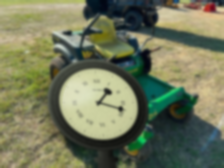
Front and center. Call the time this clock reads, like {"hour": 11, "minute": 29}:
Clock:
{"hour": 1, "minute": 18}
